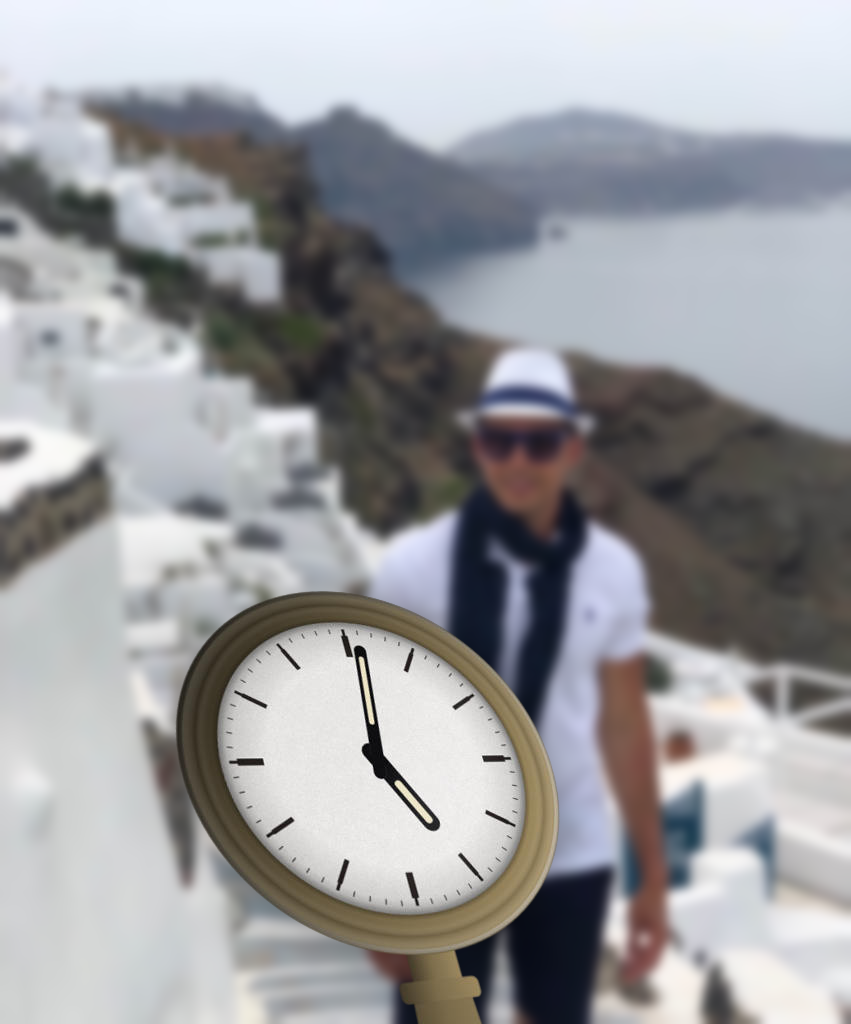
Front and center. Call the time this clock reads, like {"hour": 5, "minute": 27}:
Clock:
{"hour": 5, "minute": 1}
